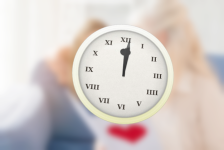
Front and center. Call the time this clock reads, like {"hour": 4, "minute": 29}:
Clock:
{"hour": 12, "minute": 1}
